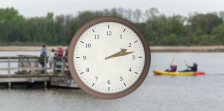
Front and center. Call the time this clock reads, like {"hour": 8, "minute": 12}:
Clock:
{"hour": 2, "minute": 13}
